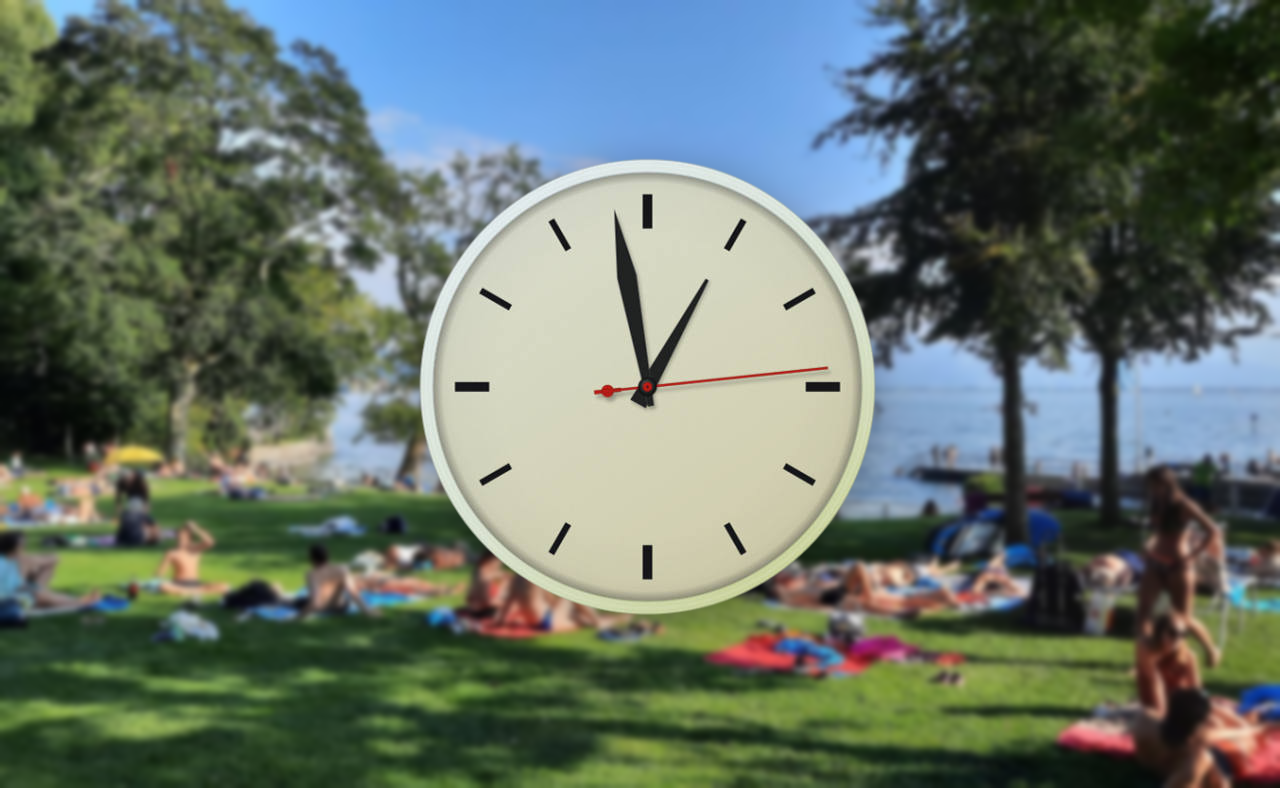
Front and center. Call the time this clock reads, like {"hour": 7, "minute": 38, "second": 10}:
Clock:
{"hour": 12, "minute": 58, "second": 14}
